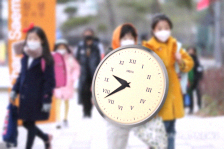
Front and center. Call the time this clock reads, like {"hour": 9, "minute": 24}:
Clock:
{"hour": 9, "minute": 38}
